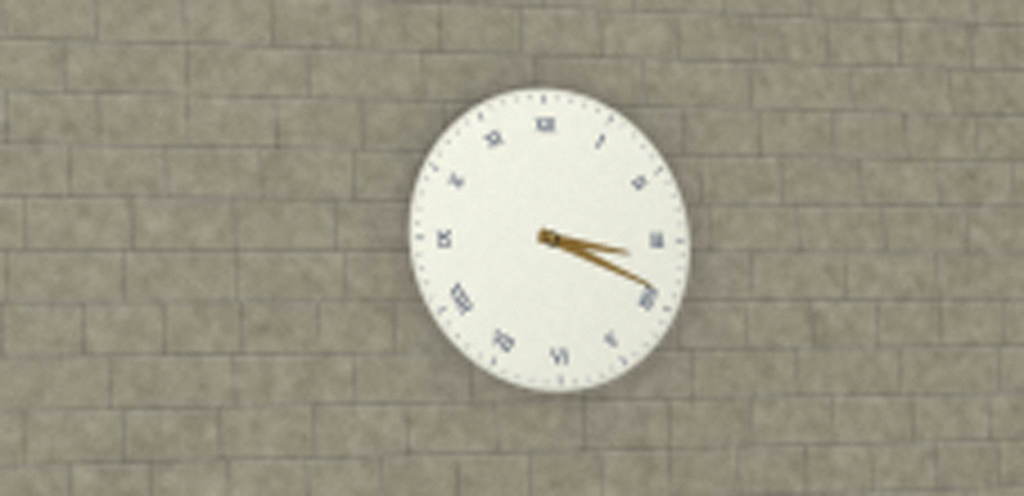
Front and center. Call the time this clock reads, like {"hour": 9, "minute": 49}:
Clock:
{"hour": 3, "minute": 19}
